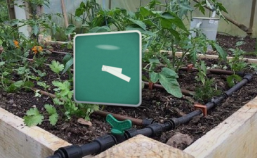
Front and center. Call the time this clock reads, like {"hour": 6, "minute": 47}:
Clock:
{"hour": 3, "minute": 19}
